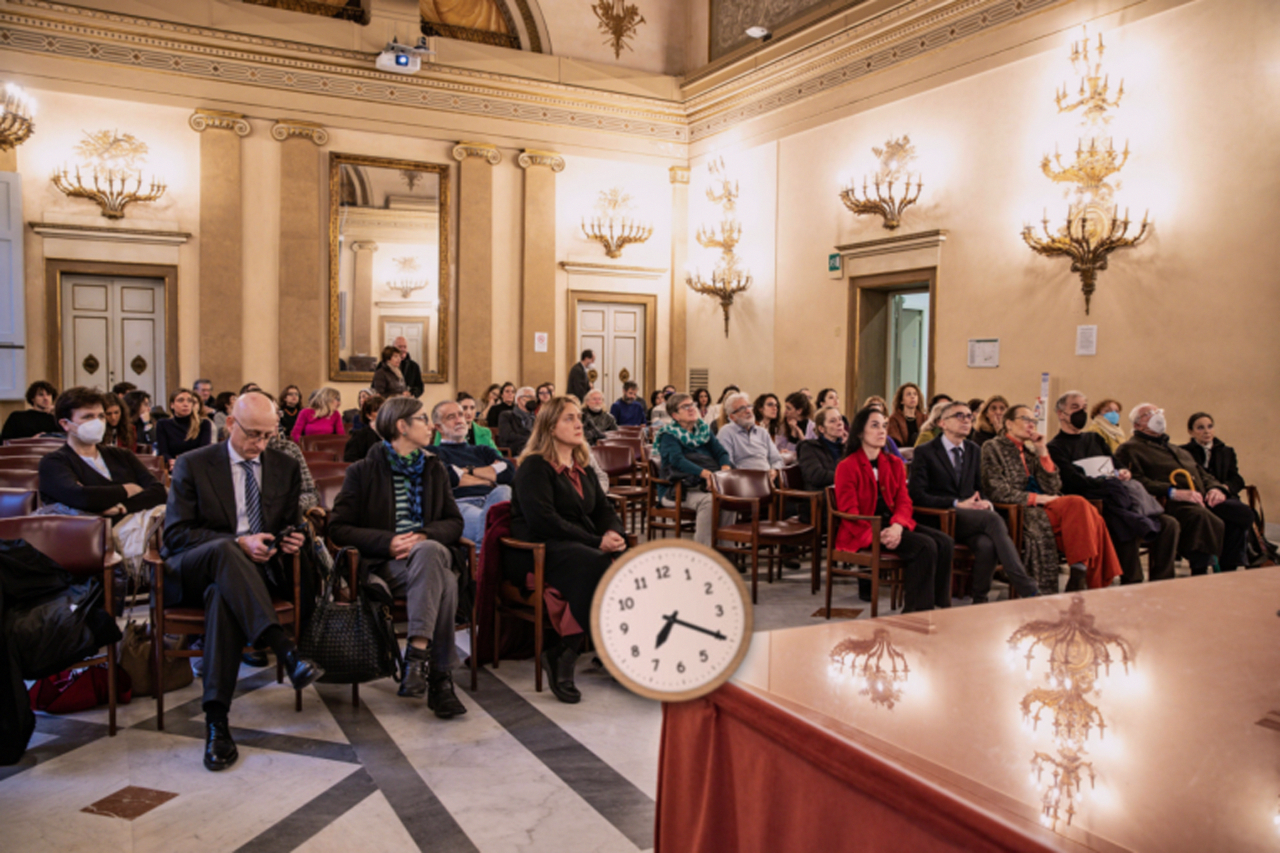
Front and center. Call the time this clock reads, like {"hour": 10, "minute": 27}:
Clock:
{"hour": 7, "minute": 20}
